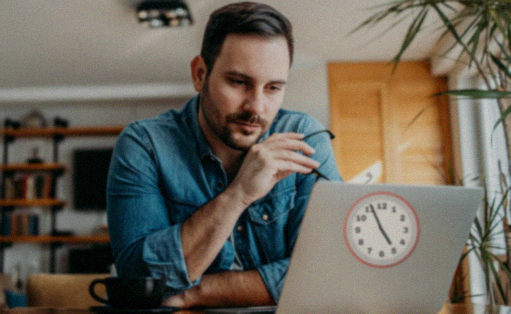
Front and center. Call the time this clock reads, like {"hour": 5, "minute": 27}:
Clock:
{"hour": 4, "minute": 56}
